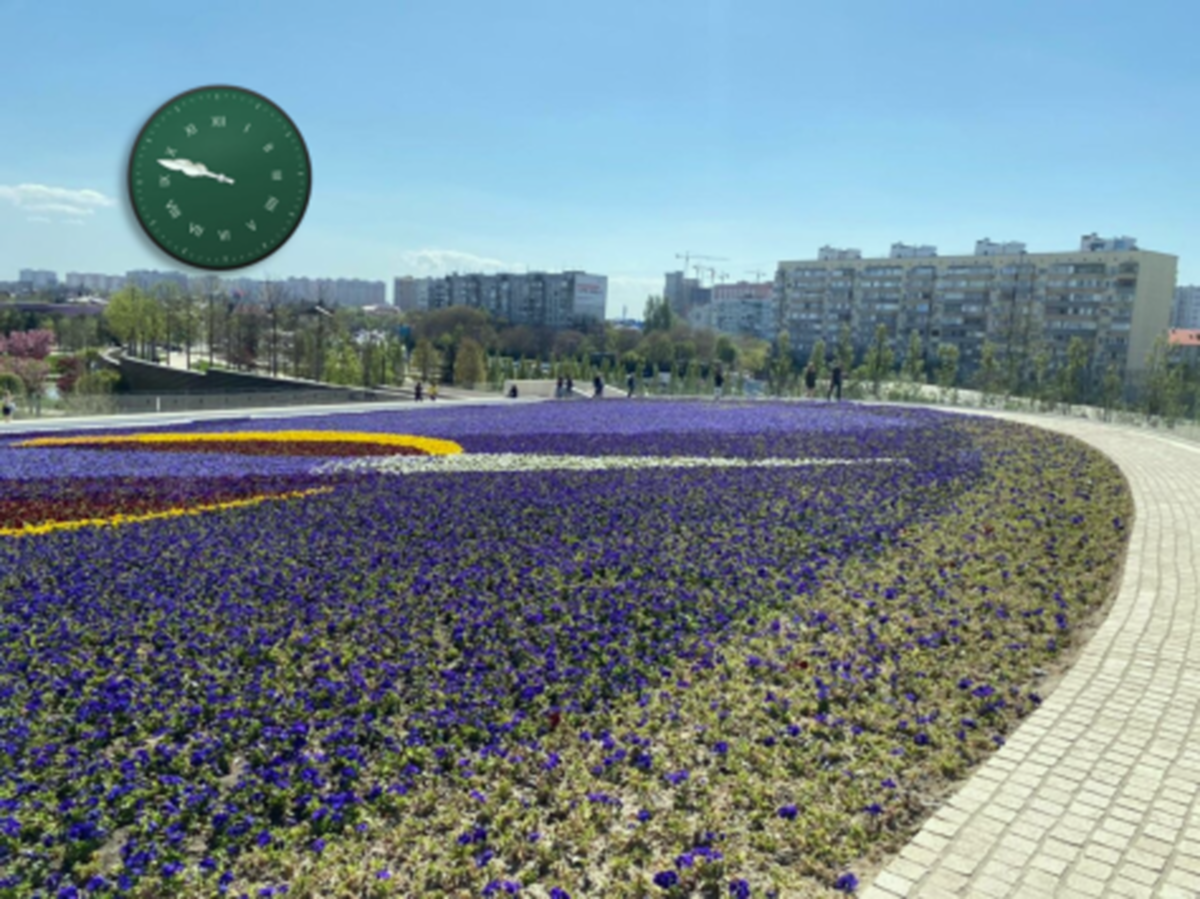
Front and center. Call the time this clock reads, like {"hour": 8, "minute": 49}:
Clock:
{"hour": 9, "minute": 48}
